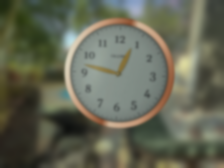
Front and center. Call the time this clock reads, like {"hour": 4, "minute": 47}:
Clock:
{"hour": 12, "minute": 47}
